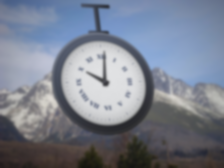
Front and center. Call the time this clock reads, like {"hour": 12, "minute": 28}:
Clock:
{"hour": 10, "minute": 1}
